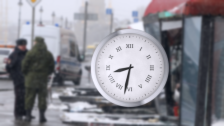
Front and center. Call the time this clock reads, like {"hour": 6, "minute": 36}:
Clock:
{"hour": 8, "minute": 32}
